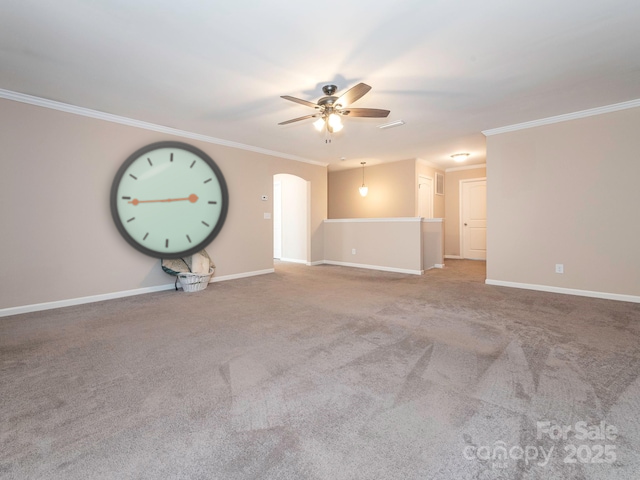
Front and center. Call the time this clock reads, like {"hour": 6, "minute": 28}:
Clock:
{"hour": 2, "minute": 44}
